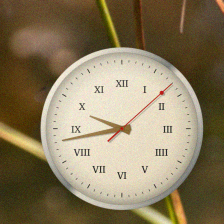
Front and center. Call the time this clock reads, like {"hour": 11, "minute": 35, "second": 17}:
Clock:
{"hour": 9, "minute": 43, "second": 8}
